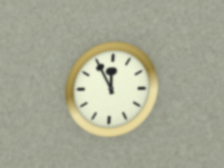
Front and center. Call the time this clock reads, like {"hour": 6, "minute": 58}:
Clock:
{"hour": 11, "minute": 55}
